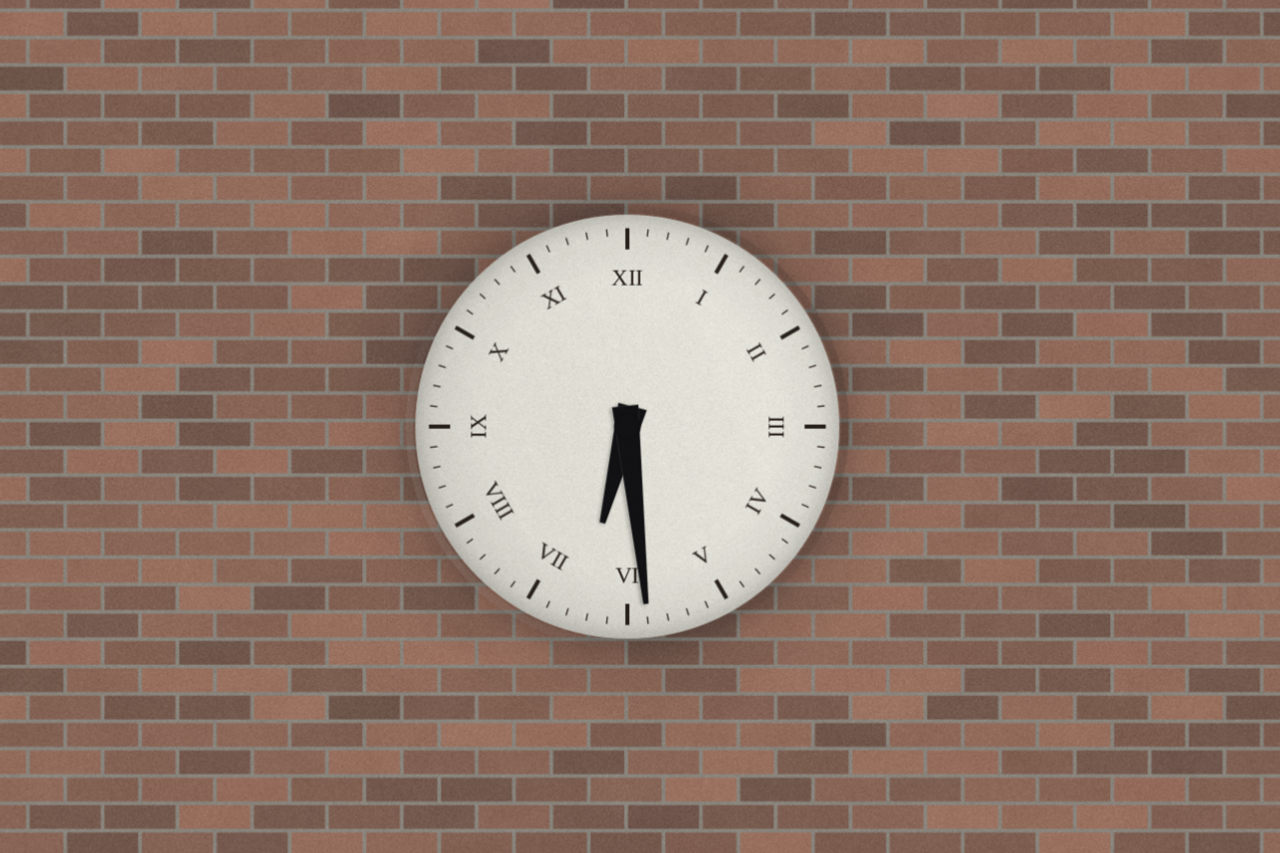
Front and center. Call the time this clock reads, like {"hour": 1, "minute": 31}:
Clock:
{"hour": 6, "minute": 29}
